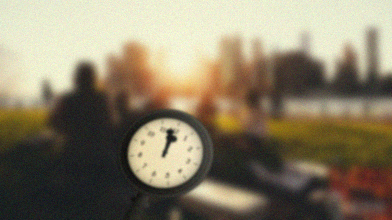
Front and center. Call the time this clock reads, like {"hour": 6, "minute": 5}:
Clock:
{"hour": 11, "minute": 58}
